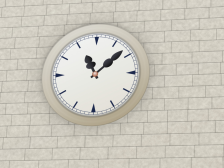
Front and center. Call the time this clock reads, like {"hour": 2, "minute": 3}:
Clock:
{"hour": 11, "minute": 8}
